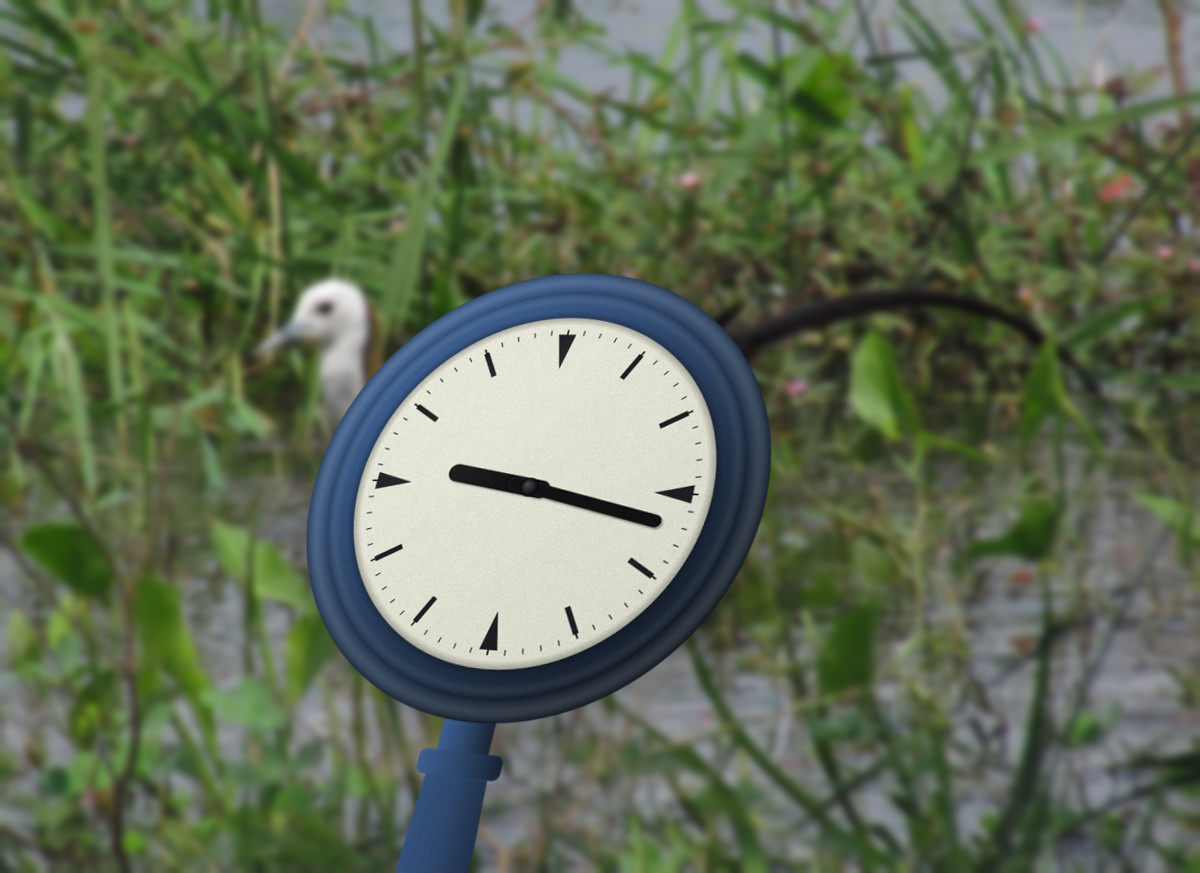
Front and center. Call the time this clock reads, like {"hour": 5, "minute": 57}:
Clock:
{"hour": 9, "minute": 17}
